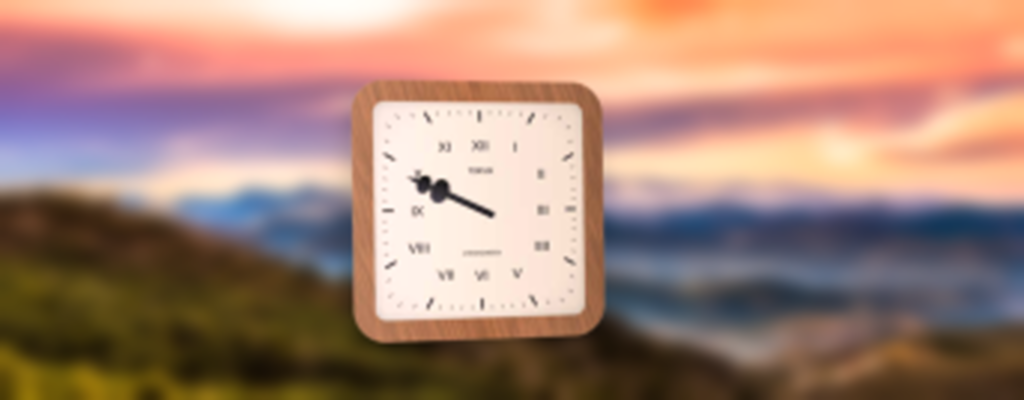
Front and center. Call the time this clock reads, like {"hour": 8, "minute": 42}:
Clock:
{"hour": 9, "minute": 49}
